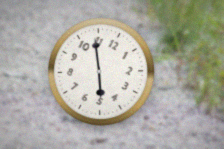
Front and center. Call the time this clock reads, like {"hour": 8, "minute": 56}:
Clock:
{"hour": 4, "minute": 54}
